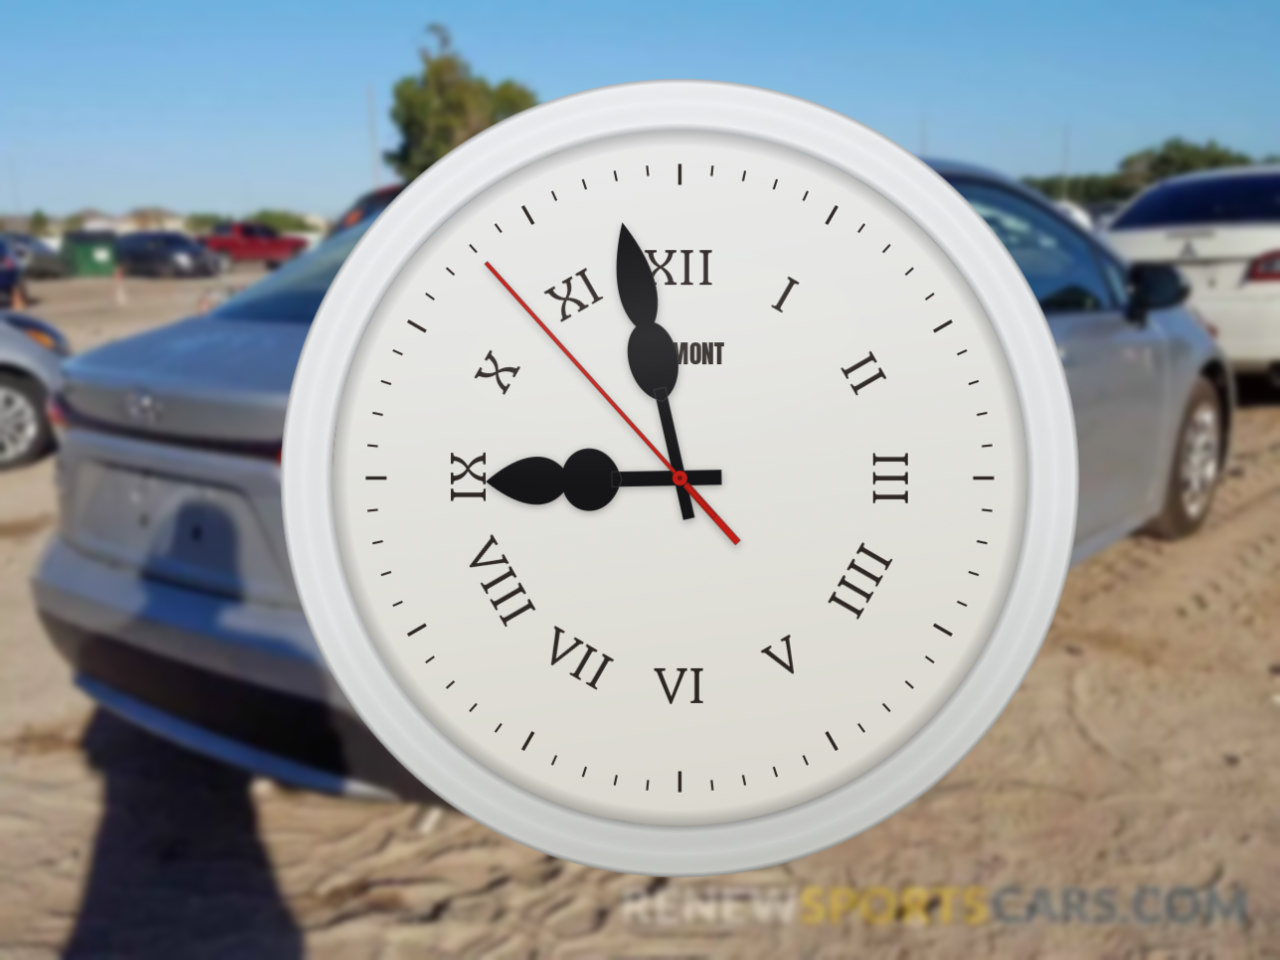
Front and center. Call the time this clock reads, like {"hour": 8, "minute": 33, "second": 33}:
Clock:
{"hour": 8, "minute": 57, "second": 53}
